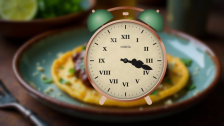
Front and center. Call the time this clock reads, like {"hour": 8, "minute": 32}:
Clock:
{"hour": 3, "minute": 18}
